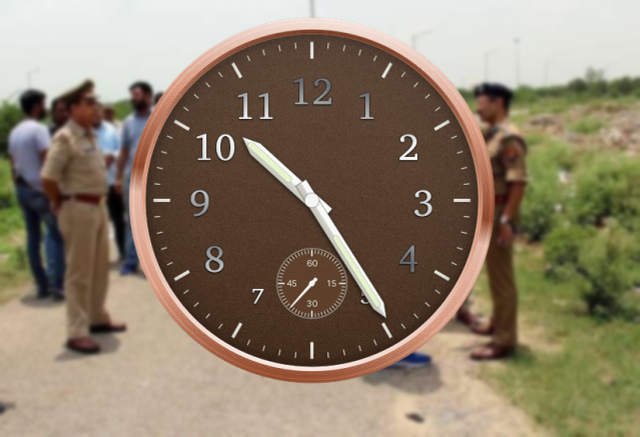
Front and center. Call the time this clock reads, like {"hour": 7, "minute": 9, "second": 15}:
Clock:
{"hour": 10, "minute": 24, "second": 37}
